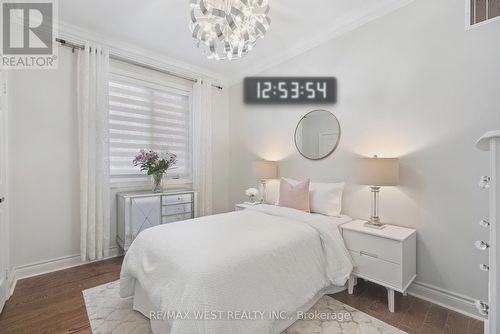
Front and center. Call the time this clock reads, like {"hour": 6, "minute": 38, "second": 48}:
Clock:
{"hour": 12, "minute": 53, "second": 54}
